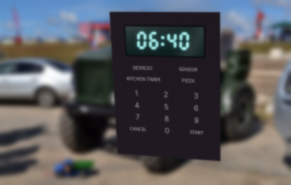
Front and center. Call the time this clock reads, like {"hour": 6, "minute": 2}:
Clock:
{"hour": 6, "minute": 40}
